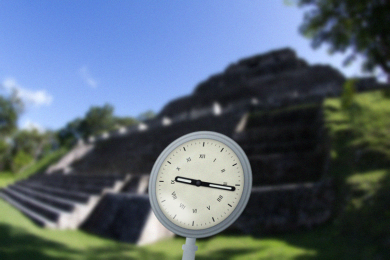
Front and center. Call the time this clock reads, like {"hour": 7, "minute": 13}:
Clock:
{"hour": 9, "minute": 16}
